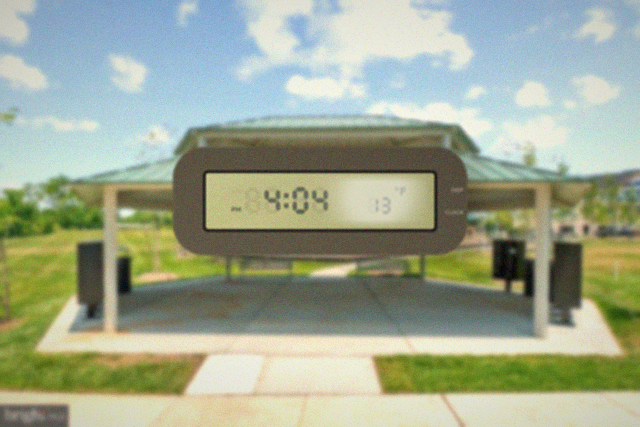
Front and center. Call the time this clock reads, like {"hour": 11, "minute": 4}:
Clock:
{"hour": 4, "minute": 4}
